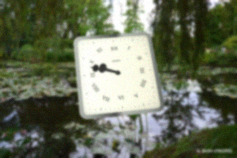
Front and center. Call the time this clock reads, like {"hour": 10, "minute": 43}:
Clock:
{"hour": 9, "minute": 48}
